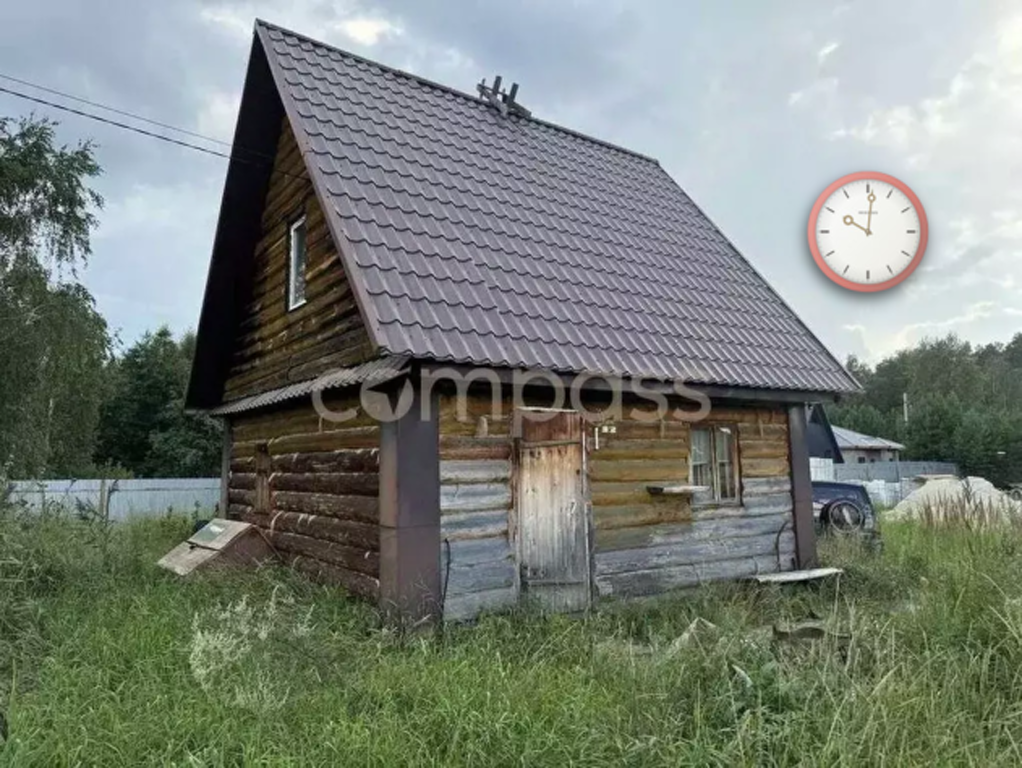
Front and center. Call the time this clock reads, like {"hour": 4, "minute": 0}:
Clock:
{"hour": 10, "minute": 1}
